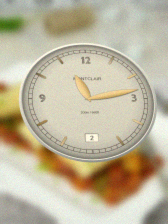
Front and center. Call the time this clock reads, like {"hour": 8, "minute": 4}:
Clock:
{"hour": 11, "minute": 13}
